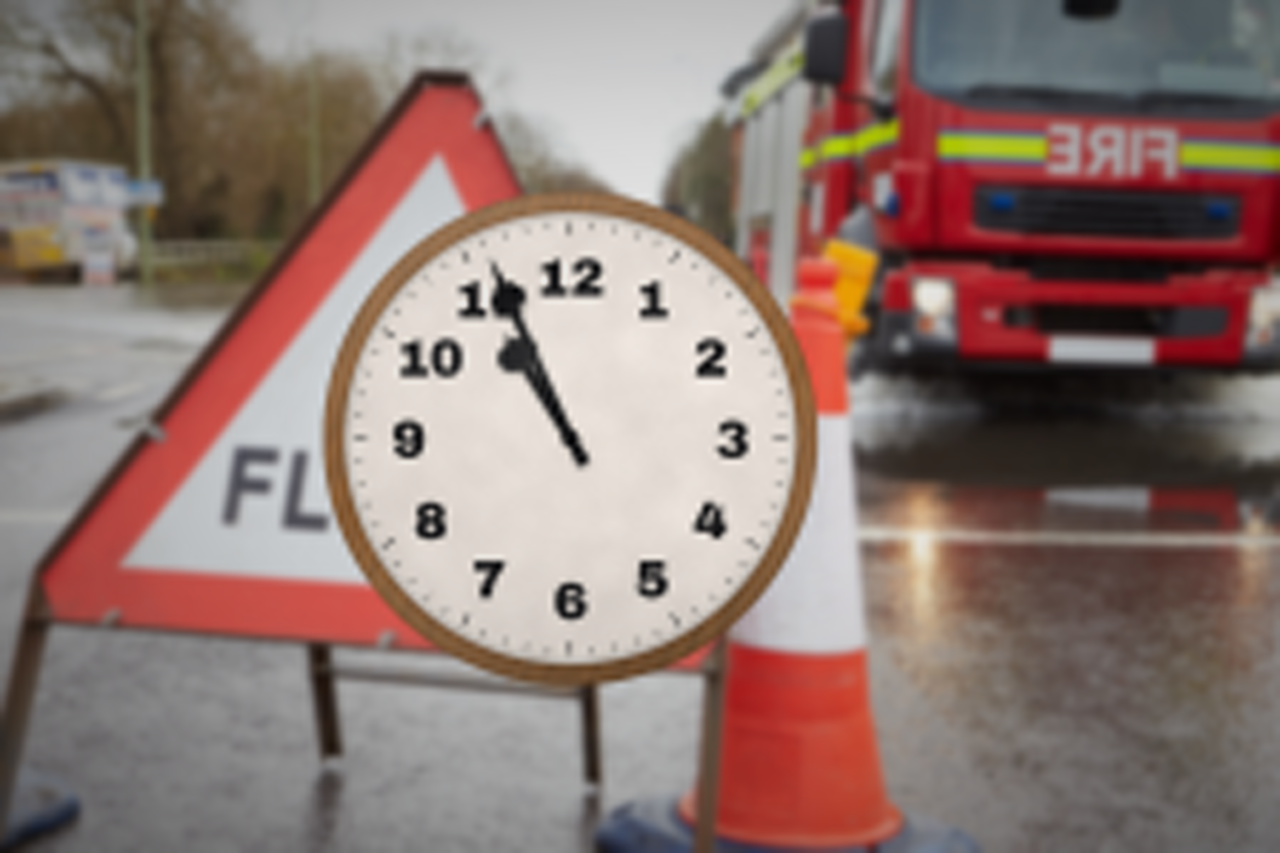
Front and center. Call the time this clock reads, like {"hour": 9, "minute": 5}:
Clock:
{"hour": 10, "minute": 56}
